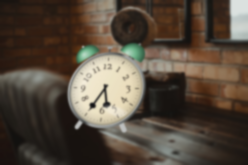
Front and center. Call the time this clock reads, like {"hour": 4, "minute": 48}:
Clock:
{"hour": 5, "minute": 35}
